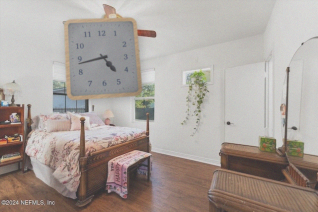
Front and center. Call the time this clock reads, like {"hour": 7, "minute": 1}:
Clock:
{"hour": 4, "minute": 43}
